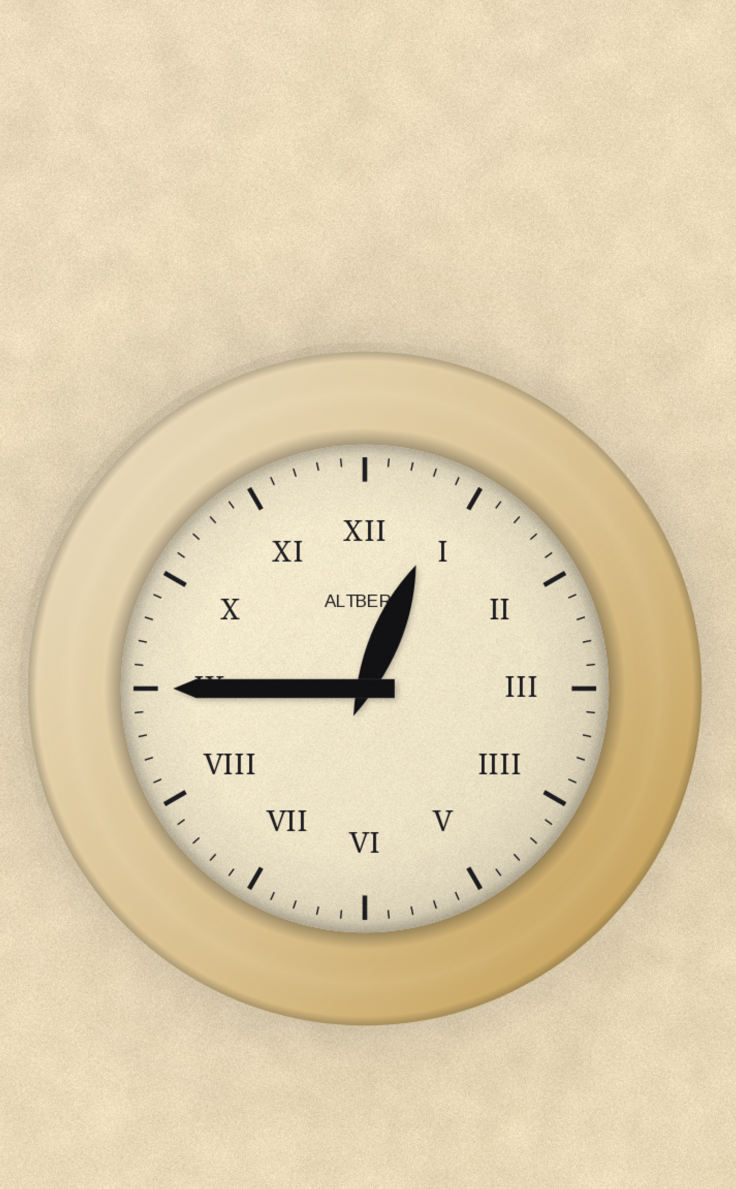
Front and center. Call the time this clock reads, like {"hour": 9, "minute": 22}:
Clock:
{"hour": 12, "minute": 45}
